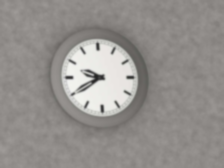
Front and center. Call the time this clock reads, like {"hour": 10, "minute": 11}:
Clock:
{"hour": 9, "minute": 40}
